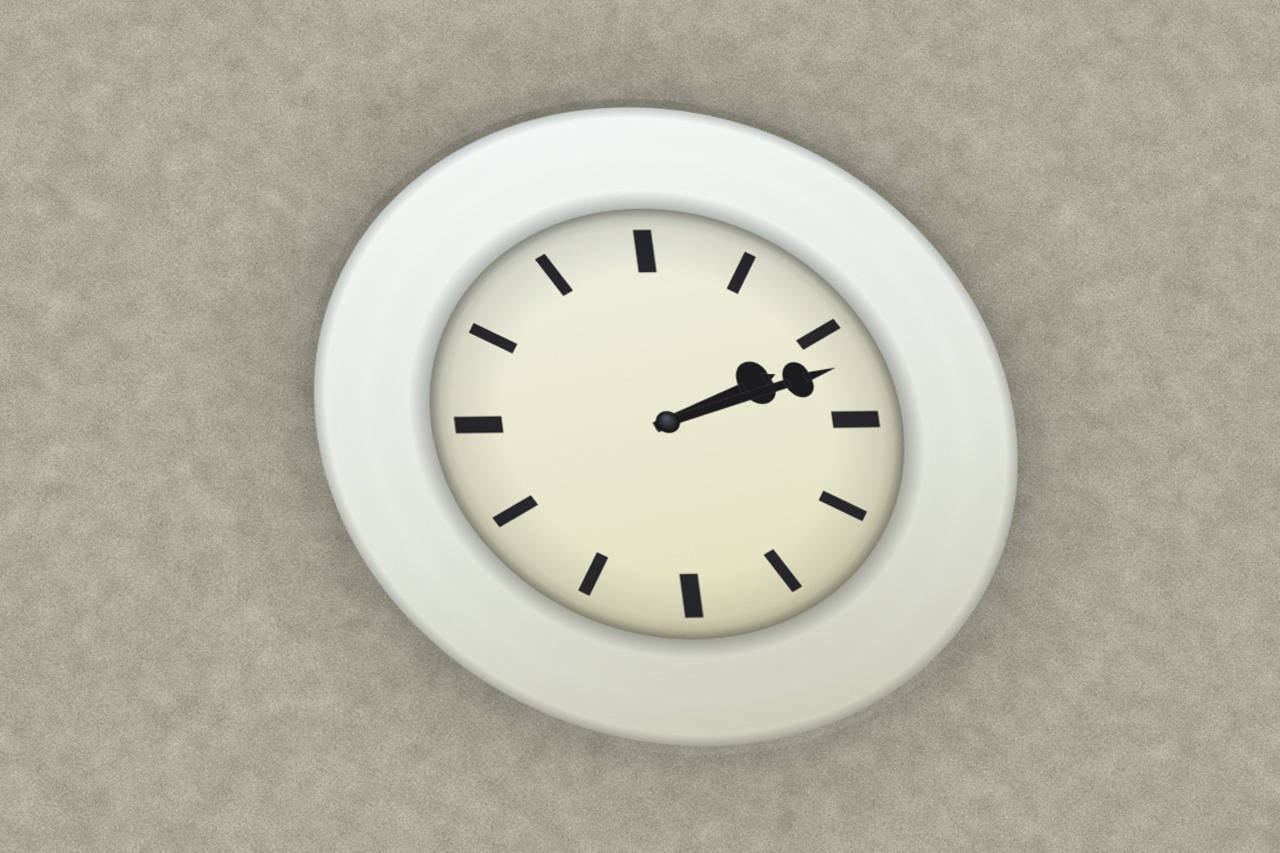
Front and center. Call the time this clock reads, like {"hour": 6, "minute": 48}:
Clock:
{"hour": 2, "minute": 12}
